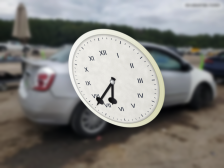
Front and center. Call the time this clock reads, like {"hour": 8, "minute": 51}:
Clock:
{"hour": 6, "minute": 38}
